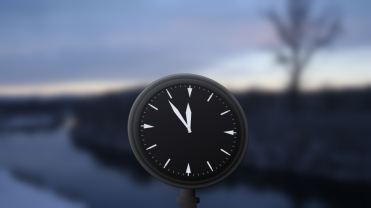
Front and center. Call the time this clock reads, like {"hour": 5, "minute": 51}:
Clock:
{"hour": 11, "minute": 54}
